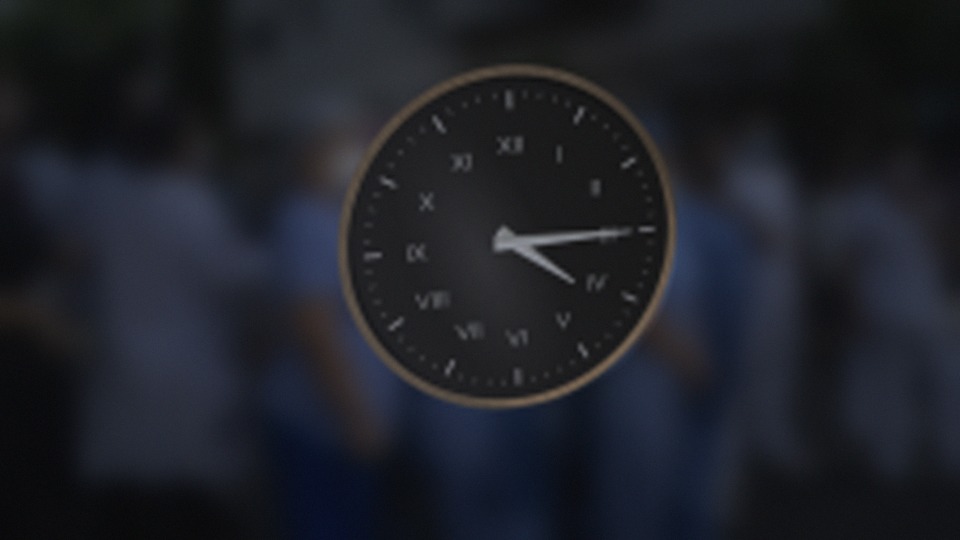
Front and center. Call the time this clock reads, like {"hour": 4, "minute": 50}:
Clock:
{"hour": 4, "minute": 15}
